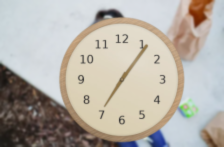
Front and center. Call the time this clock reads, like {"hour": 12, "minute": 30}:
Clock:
{"hour": 7, "minute": 6}
